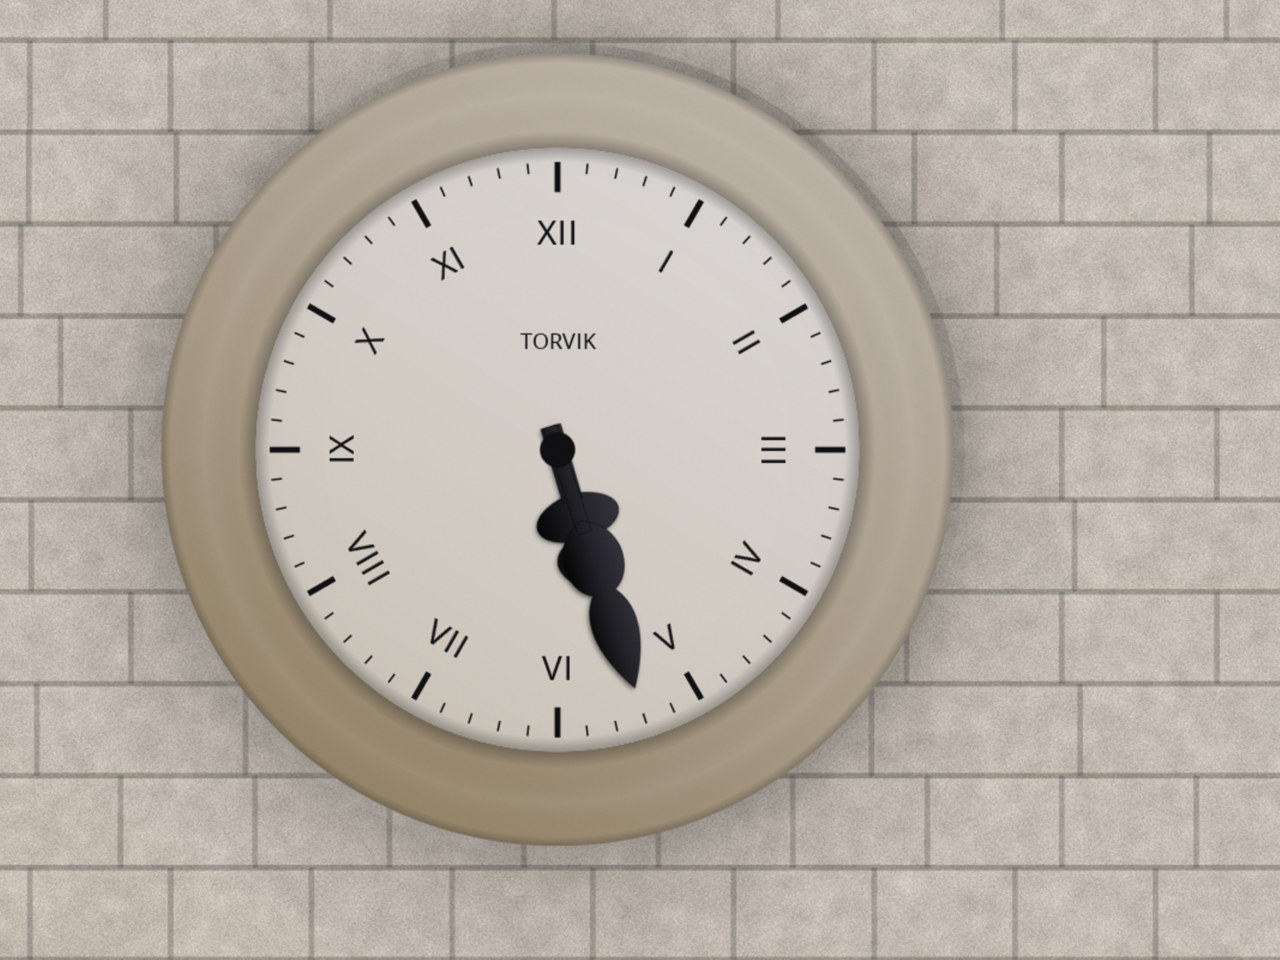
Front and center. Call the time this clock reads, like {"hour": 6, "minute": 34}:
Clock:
{"hour": 5, "minute": 27}
